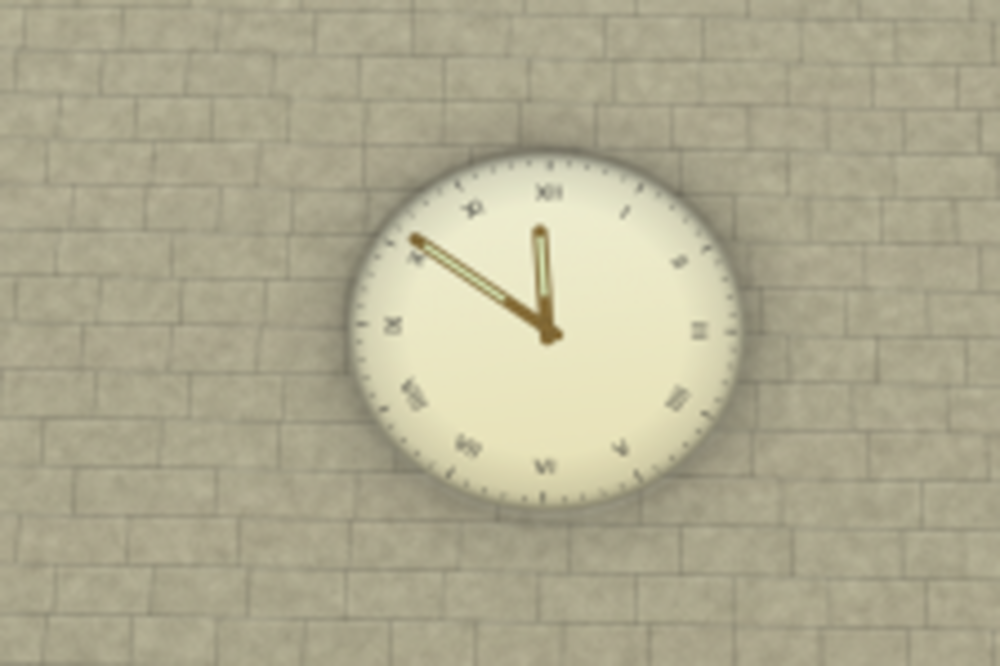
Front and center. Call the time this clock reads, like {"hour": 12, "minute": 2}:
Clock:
{"hour": 11, "minute": 51}
